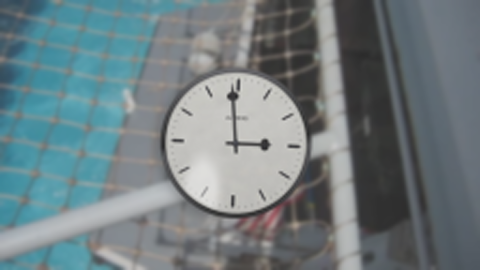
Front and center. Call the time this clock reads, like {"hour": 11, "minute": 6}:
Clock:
{"hour": 2, "minute": 59}
